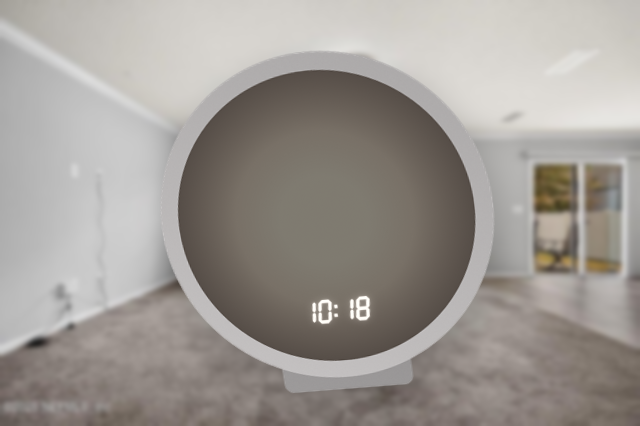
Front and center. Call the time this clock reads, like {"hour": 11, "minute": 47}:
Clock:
{"hour": 10, "minute": 18}
